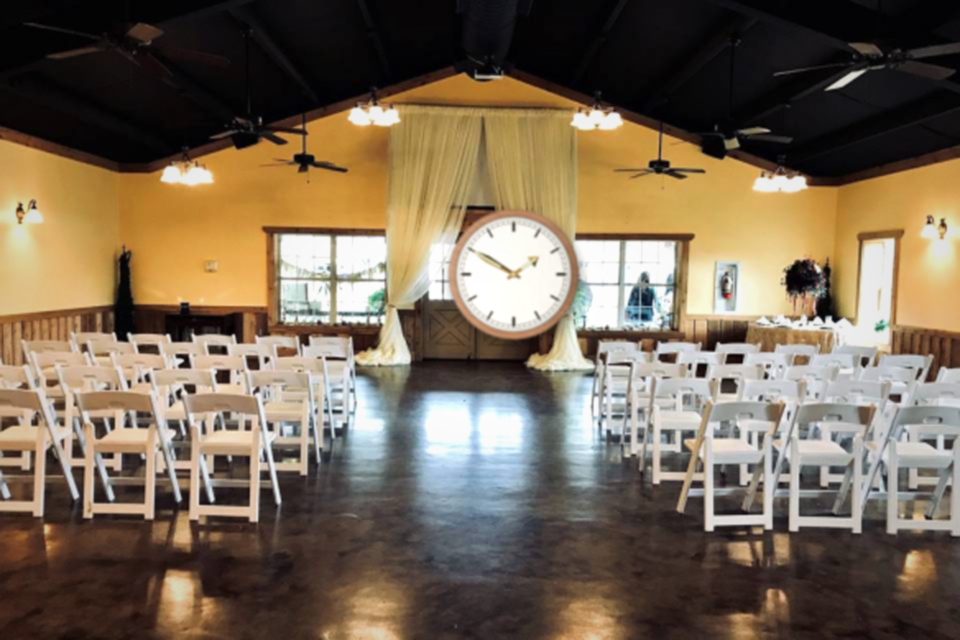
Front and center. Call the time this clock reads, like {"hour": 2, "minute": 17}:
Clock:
{"hour": 1, "minute": 50}
